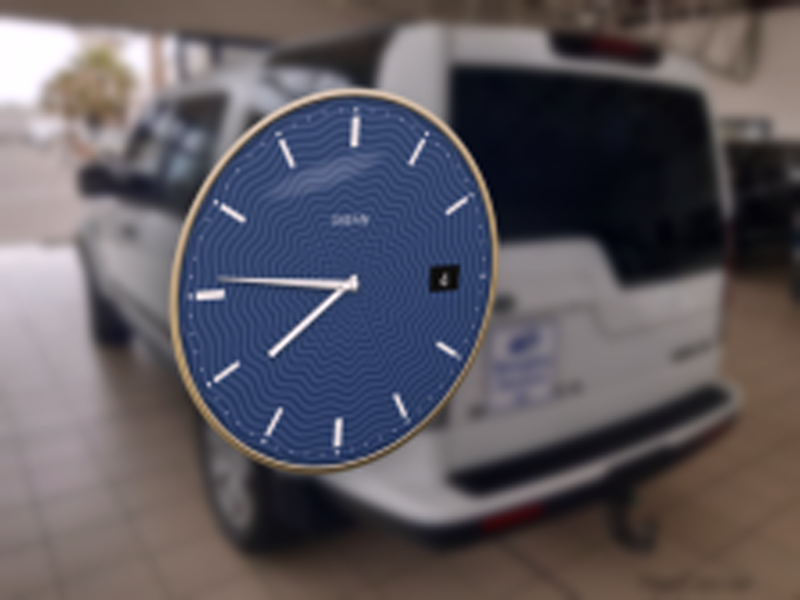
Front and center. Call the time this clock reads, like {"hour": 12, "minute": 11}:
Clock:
{"hour": 7, "minute": 46}
